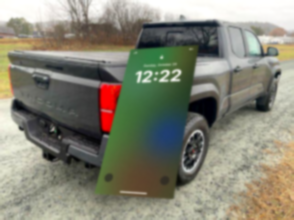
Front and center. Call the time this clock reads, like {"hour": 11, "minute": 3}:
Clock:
{"hour": 12, "minute": 22}
